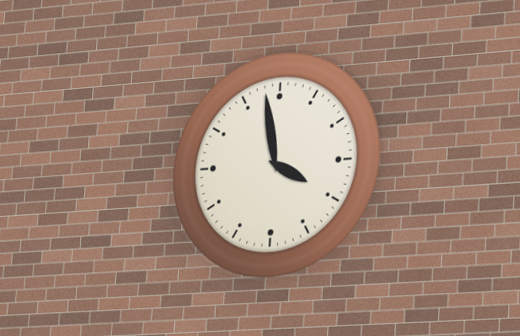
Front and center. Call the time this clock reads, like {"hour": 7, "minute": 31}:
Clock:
{"hour": 3, "minute": 58}
